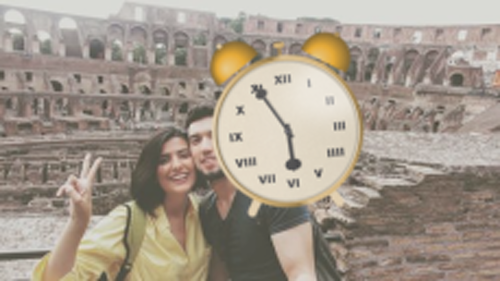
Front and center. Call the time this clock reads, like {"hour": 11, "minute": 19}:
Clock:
{"hour": 5, "minute": 55}
